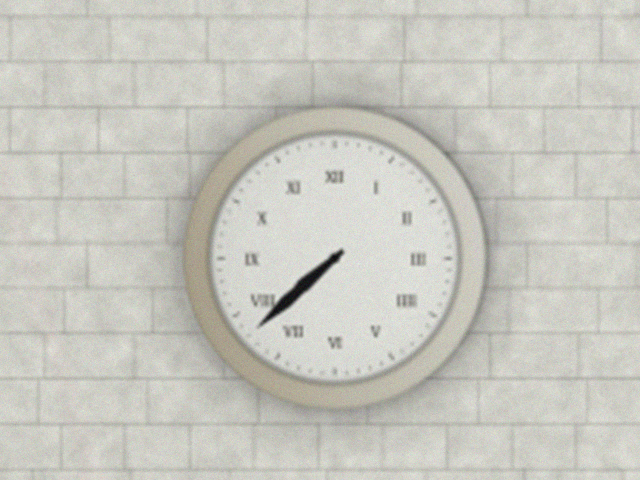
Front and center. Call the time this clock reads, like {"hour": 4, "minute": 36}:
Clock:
{"hour": 7, "minute": 38}
